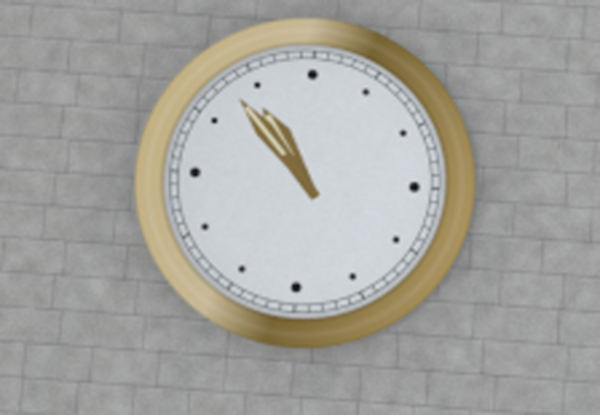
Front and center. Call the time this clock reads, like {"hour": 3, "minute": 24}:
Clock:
{"hour": 10, "minute": 53}
